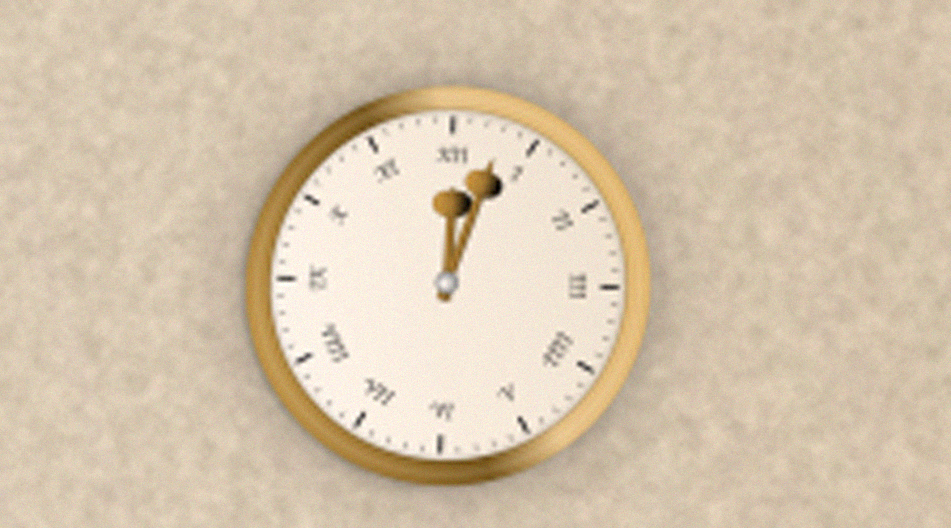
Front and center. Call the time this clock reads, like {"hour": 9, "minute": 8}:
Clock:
{"hour": 12, "minute": 3}
